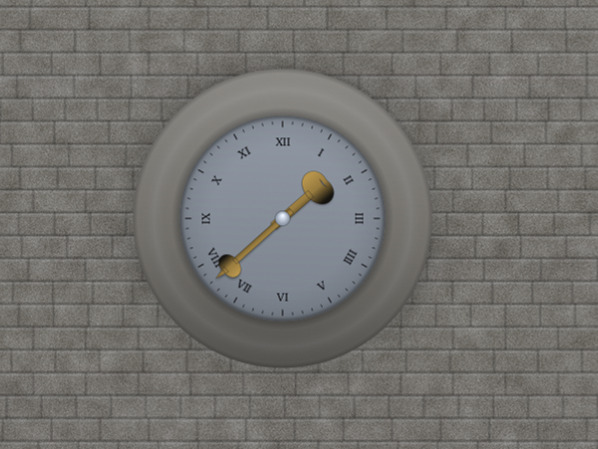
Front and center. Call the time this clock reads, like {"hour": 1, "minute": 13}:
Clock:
{"hour": 1, "minute": 38}
